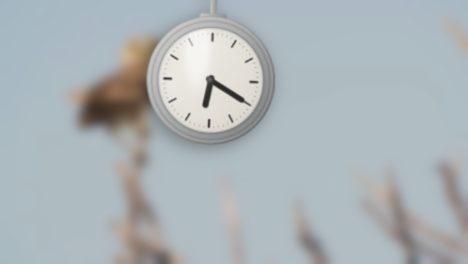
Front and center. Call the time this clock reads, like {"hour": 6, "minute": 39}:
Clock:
{"hour": 6, "minute": 20}
